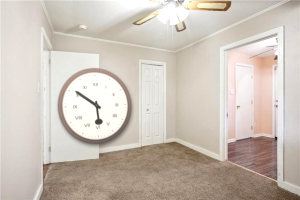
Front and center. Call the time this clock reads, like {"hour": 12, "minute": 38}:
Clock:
{"hour": 5, "minute": 51}
